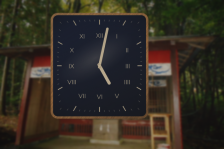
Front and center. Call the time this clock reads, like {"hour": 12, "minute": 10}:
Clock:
{"hour": 5, "minute": 2}
